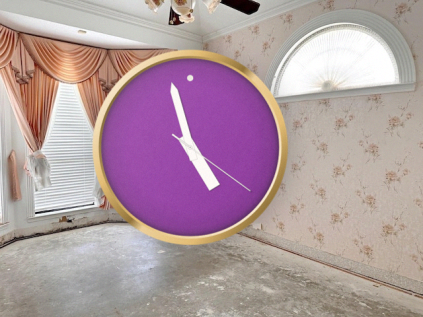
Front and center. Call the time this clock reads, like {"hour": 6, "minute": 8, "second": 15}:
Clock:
{"hour": 4, "minute": 57, "second": 21}
